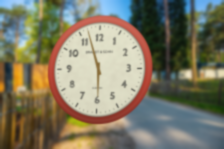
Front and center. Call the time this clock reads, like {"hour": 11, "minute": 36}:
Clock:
{"hour": 5, "minute": 57}
